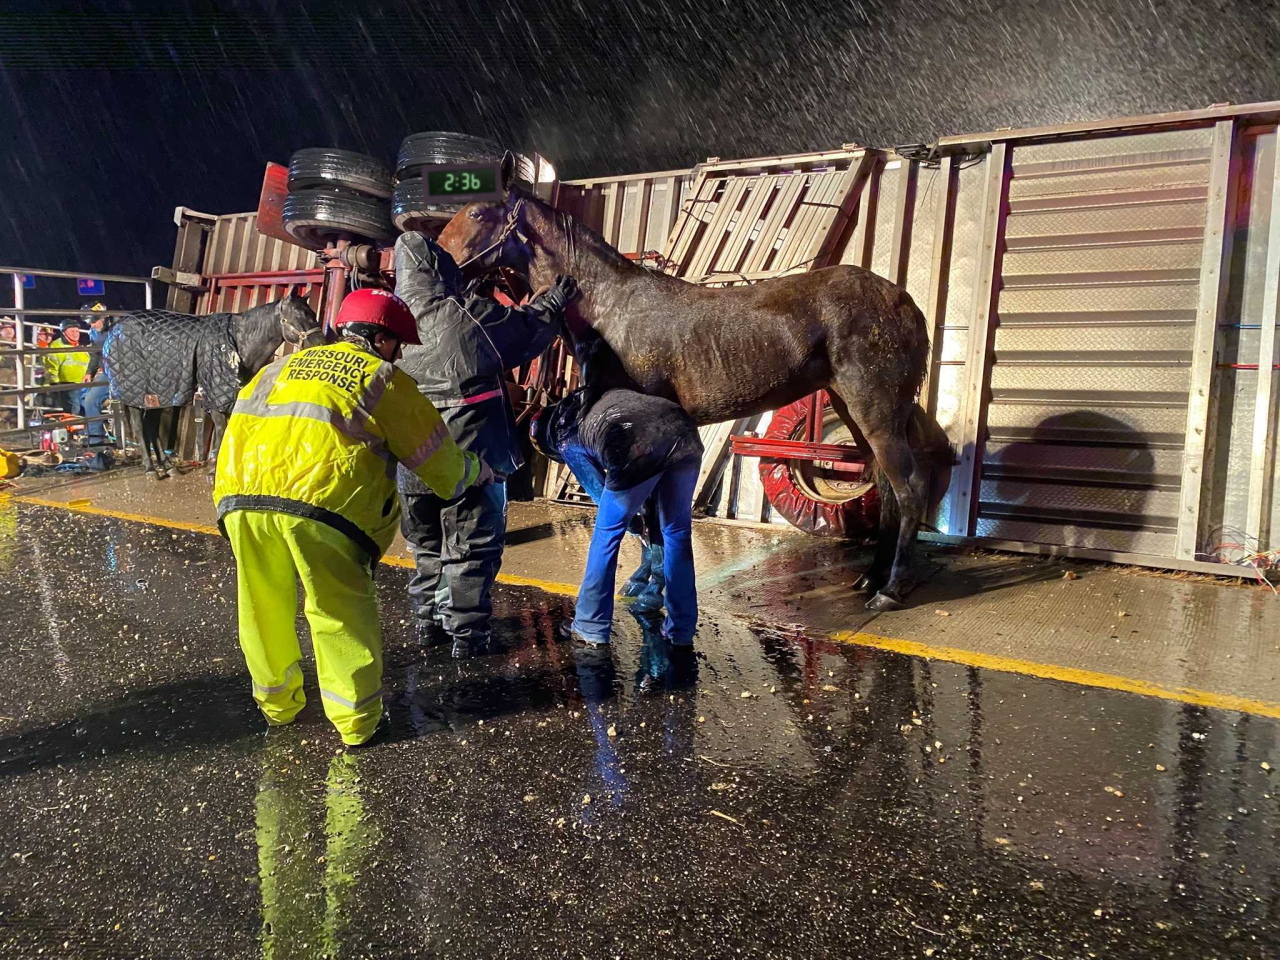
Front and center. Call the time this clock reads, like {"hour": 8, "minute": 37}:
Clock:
{"hour": 2, "minute": 36}
